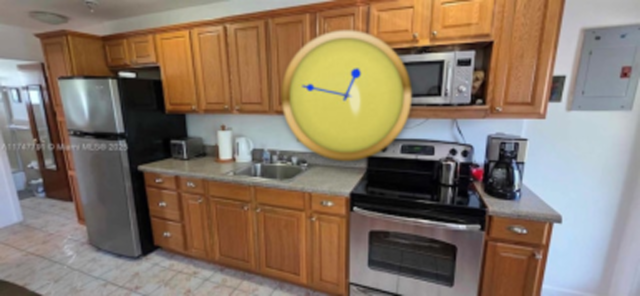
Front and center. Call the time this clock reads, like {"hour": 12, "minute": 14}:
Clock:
{"hour": 12, "minute": 47}
